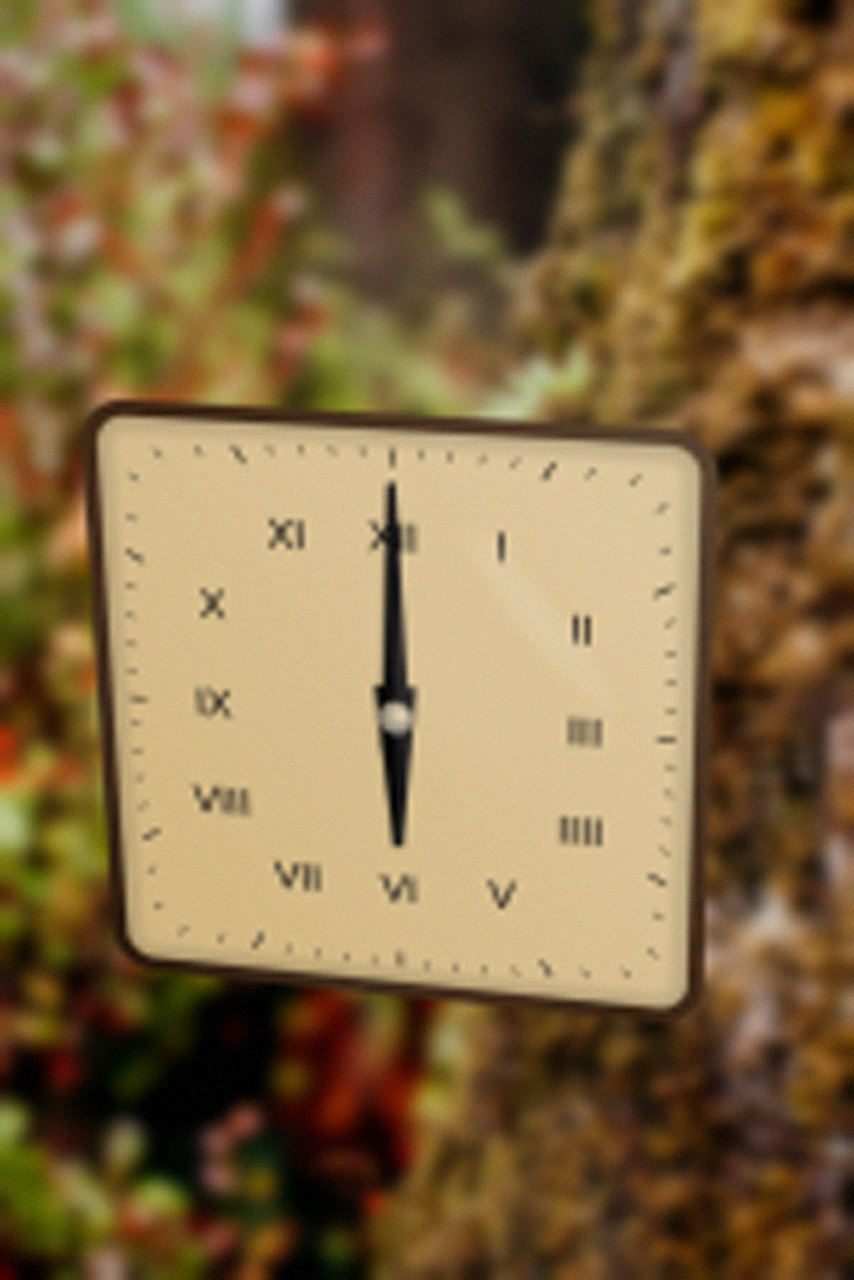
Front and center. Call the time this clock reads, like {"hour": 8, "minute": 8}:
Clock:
{"hour": 6, "minute": 0}
